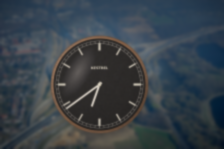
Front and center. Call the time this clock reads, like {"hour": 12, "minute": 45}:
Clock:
{"hour": 6, "minute": 39}
